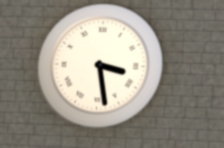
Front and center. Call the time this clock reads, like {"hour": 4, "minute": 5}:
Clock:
{"hour": 3, "minute": 28}
